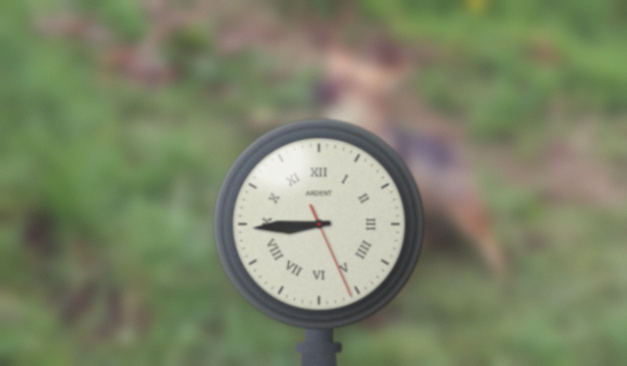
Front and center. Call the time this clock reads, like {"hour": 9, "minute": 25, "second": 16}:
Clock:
{"hour": 8, "minute": 44, "second": 26}
